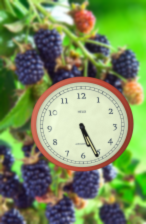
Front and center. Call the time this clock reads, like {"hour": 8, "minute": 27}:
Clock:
{"hour": 5, "minute": 26}
